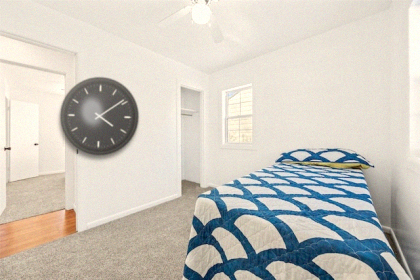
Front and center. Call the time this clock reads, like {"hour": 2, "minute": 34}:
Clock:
{"hour": 4, "minute": 9}
